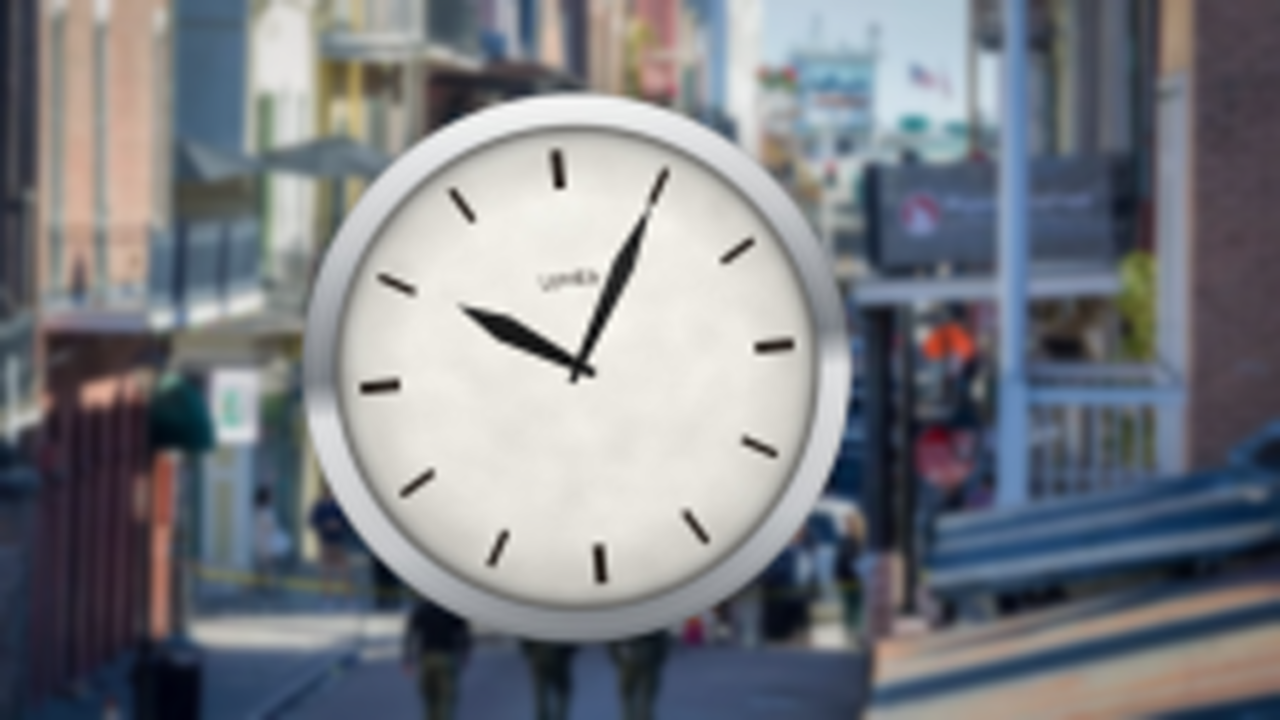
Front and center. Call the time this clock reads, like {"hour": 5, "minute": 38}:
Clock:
{"hour": 10, "minute": 5}
